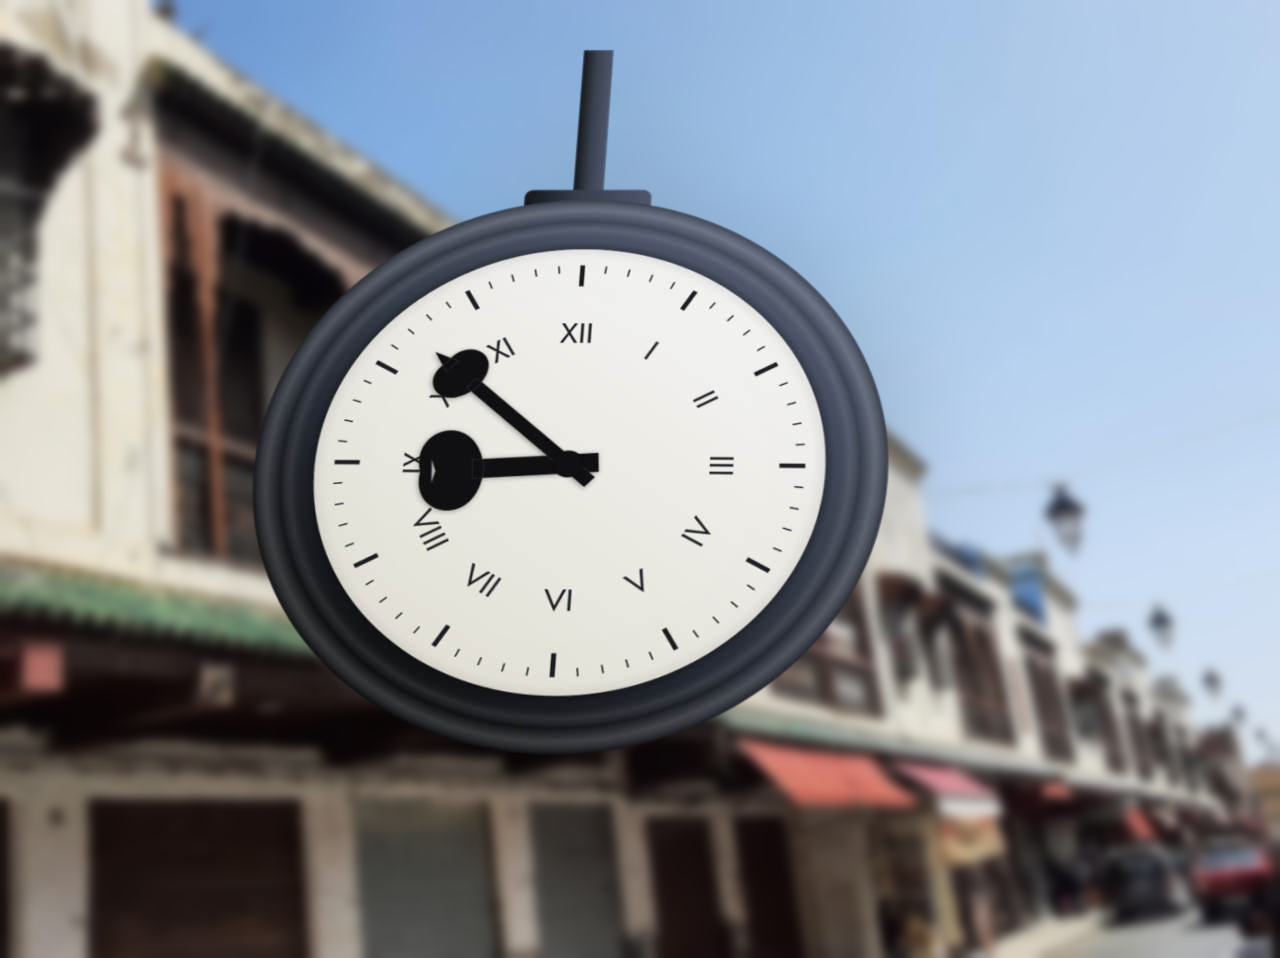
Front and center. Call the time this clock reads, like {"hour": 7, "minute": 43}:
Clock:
{"hour": 8, "minute": 52}
